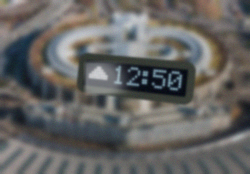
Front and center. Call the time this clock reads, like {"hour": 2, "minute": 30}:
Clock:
{"hour": 12, "minute": 50}
